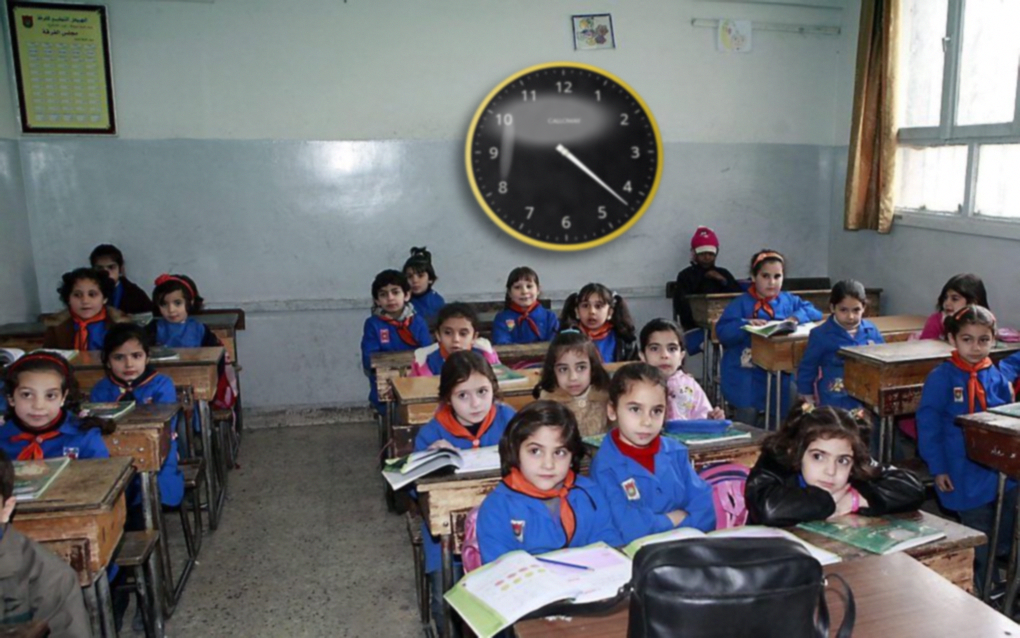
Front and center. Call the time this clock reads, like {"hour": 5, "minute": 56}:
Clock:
{"hour": 4, "minute": 22}
